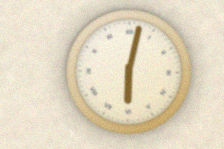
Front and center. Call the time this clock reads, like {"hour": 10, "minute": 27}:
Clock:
{"hour": 6, "minute": 2}
